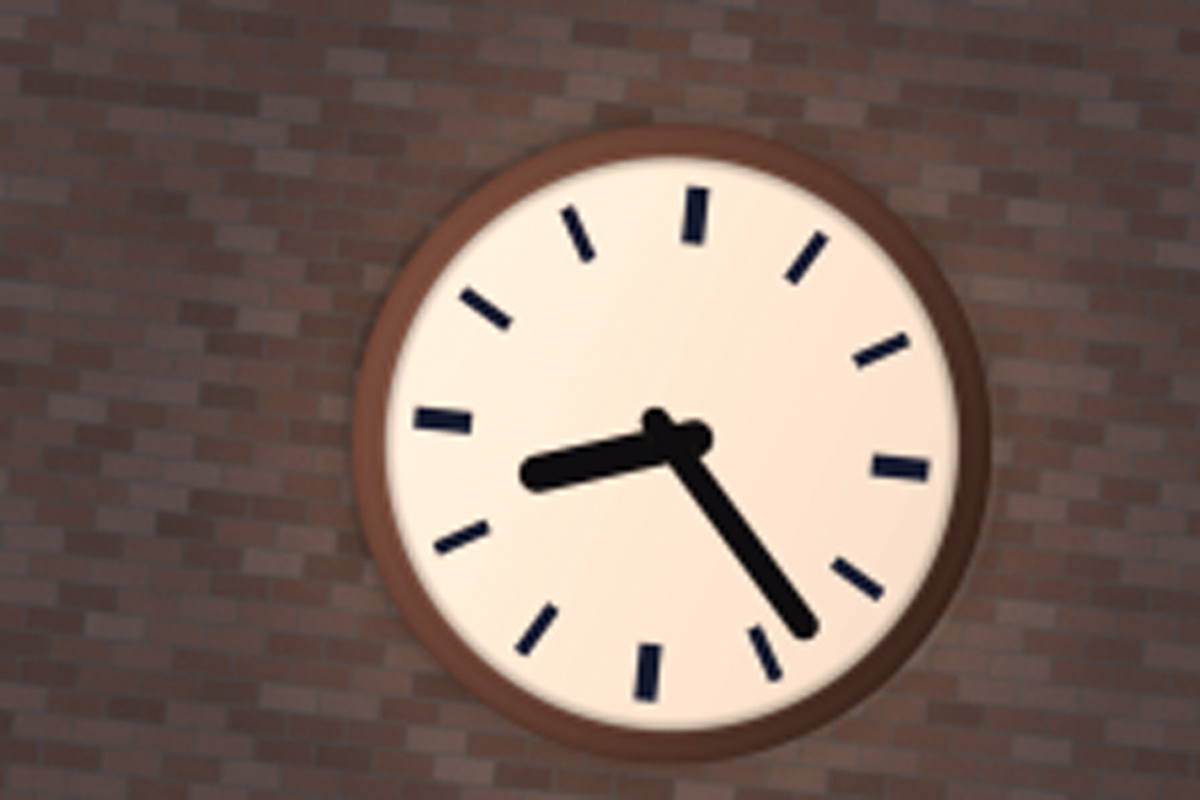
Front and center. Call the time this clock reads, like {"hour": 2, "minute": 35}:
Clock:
{"hour": 8, "minute": 23}
